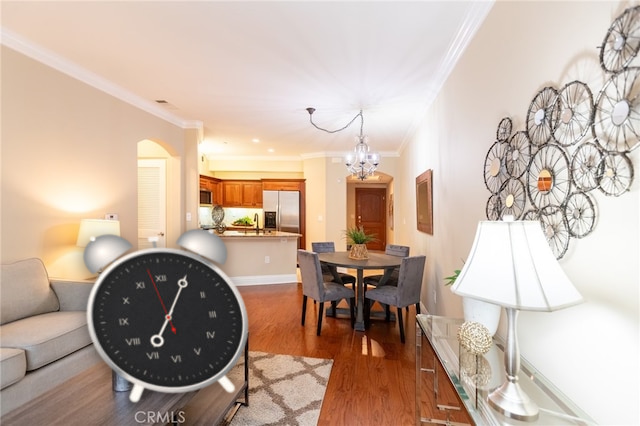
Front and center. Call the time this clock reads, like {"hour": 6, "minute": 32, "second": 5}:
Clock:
{"hour": 7, "minute": 4, "second": 58}
